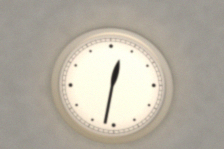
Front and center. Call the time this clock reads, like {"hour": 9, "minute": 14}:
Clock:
{"hour": 12, "minute": 32}
